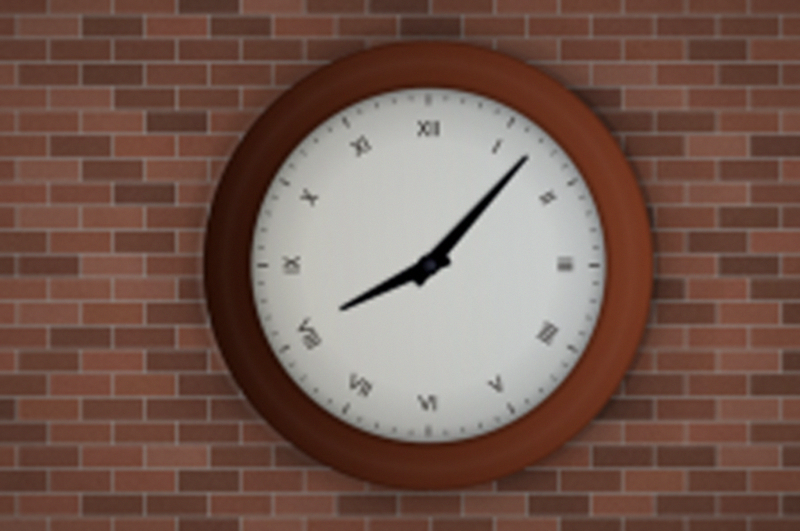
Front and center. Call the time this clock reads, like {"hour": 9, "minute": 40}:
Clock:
{"hour": 8, "minute": 7}
